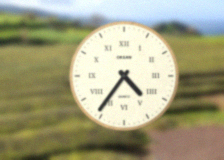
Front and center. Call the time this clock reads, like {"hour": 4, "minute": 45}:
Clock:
{"hour": 4, "minute": 36}
